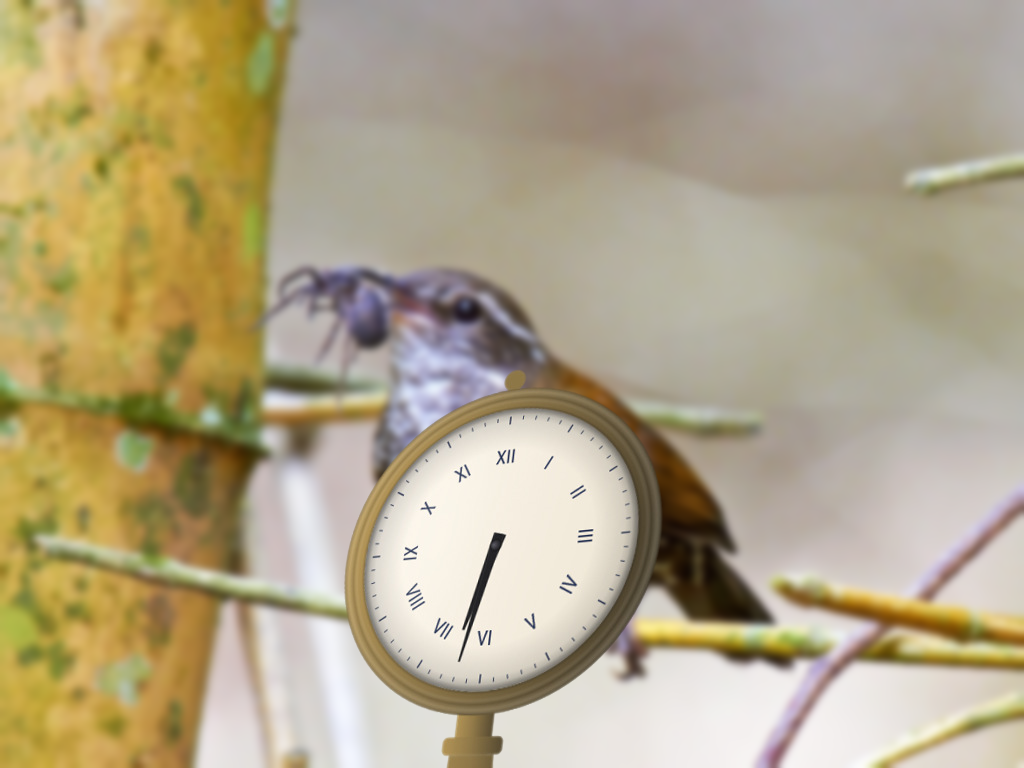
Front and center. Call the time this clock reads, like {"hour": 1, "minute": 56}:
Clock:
{"hour": 6, "minute": 32}
